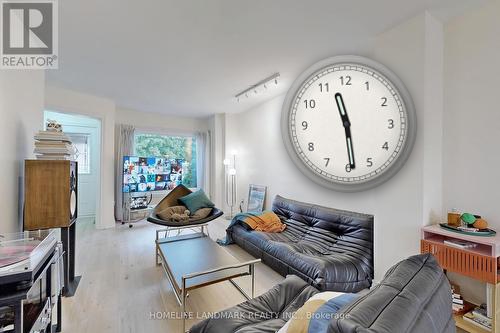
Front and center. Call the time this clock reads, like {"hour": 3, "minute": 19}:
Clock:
{"hour": 11, "minute": 29}
